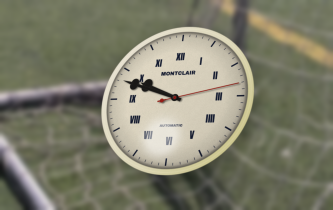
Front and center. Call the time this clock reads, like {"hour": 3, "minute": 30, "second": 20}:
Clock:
{"hour": 9, "minute": 48, "second": 13}
